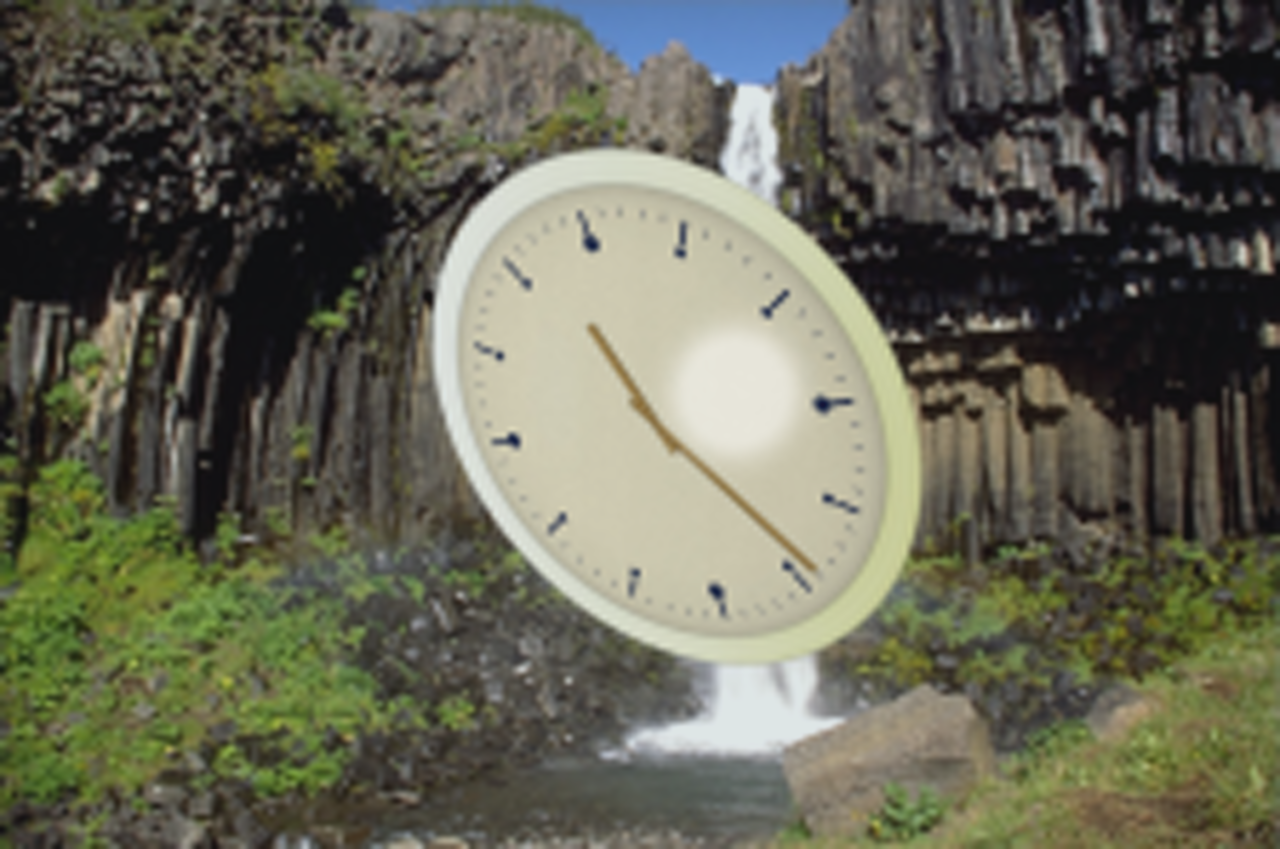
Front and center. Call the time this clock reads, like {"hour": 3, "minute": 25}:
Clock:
{"hour": 11, "minute": 24}
